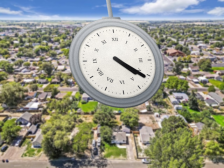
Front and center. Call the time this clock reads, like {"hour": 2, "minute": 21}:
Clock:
{"hour": 4, "minute": 21}
